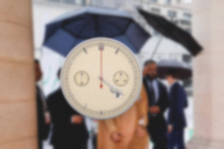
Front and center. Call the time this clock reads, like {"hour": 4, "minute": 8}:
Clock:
{"hour": 4, "minute": 21}
